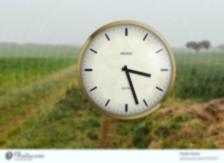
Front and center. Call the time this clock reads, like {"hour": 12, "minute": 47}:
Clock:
{"hour": 3, "minute": 27}
